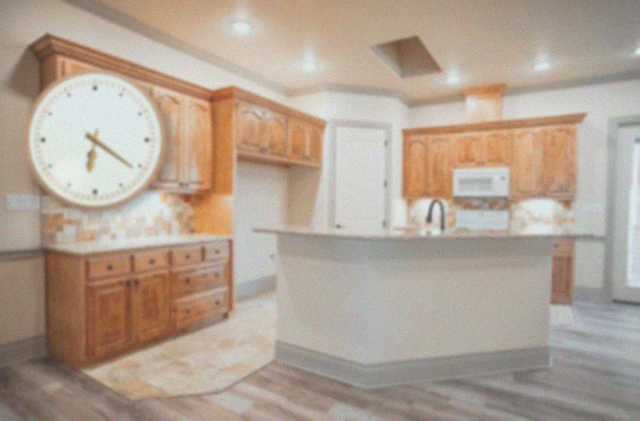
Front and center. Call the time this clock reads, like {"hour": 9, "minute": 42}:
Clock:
{"hour": 6, "minute": 21}
